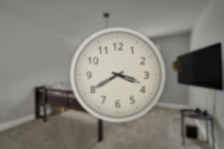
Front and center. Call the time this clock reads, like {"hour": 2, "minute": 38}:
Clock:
{"hour": 3, "minute": 40}
